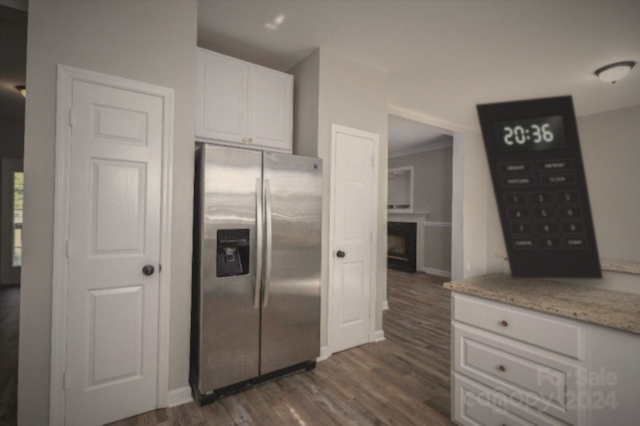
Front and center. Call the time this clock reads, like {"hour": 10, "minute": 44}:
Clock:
{"hour": 20, "minute": 36}
